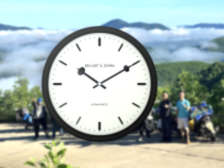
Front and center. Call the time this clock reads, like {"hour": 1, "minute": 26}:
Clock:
{"hour": 10, "minute": 10}
